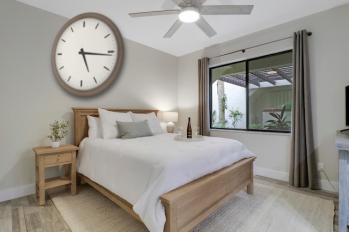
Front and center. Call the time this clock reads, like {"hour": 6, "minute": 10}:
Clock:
{"hour": 5, "minute": 16}
